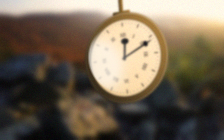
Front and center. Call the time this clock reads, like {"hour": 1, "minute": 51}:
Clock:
{"hour": 12, "minute": 11}
